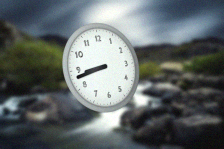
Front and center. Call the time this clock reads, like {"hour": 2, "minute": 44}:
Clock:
{"hour": 8, "minute": 43}
